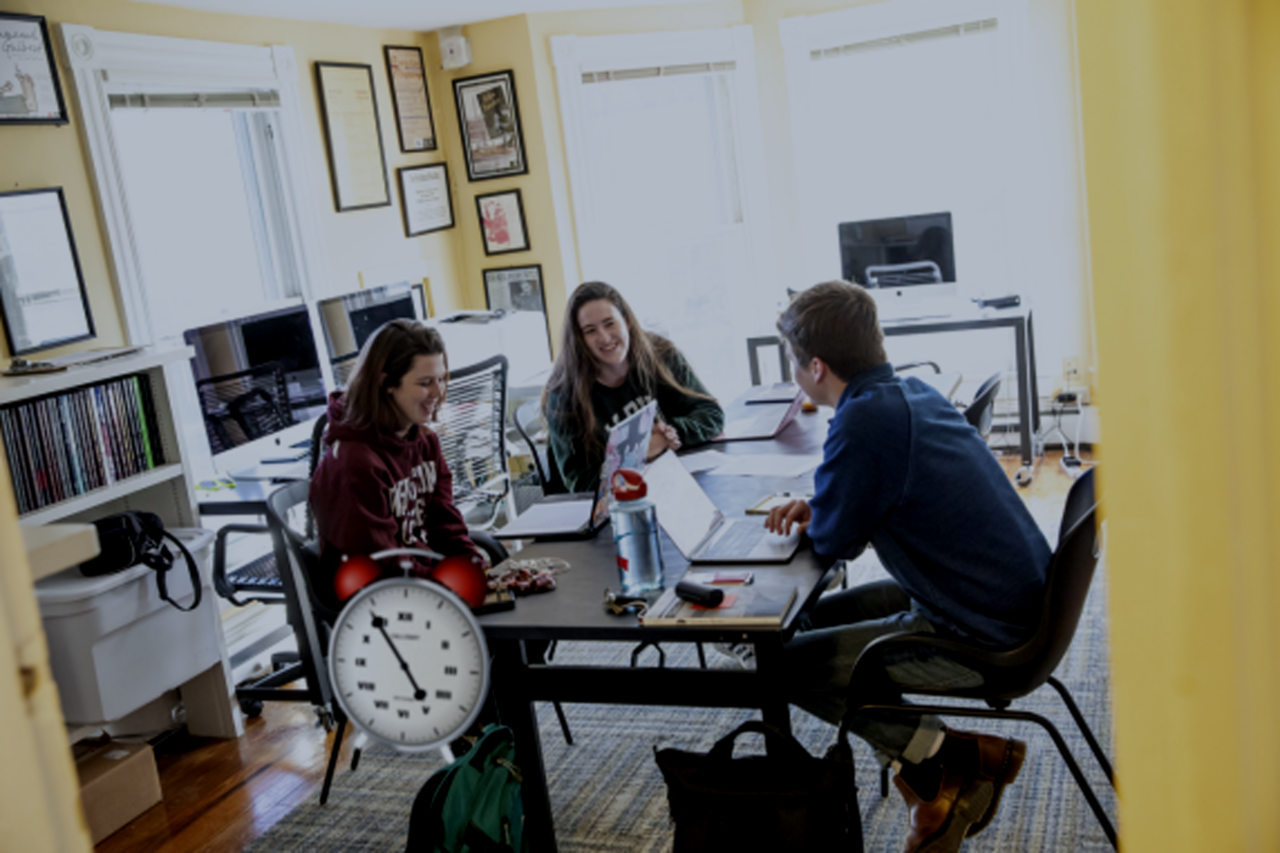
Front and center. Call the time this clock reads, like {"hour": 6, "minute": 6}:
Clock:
{"hour": 4, "minute": 54}
